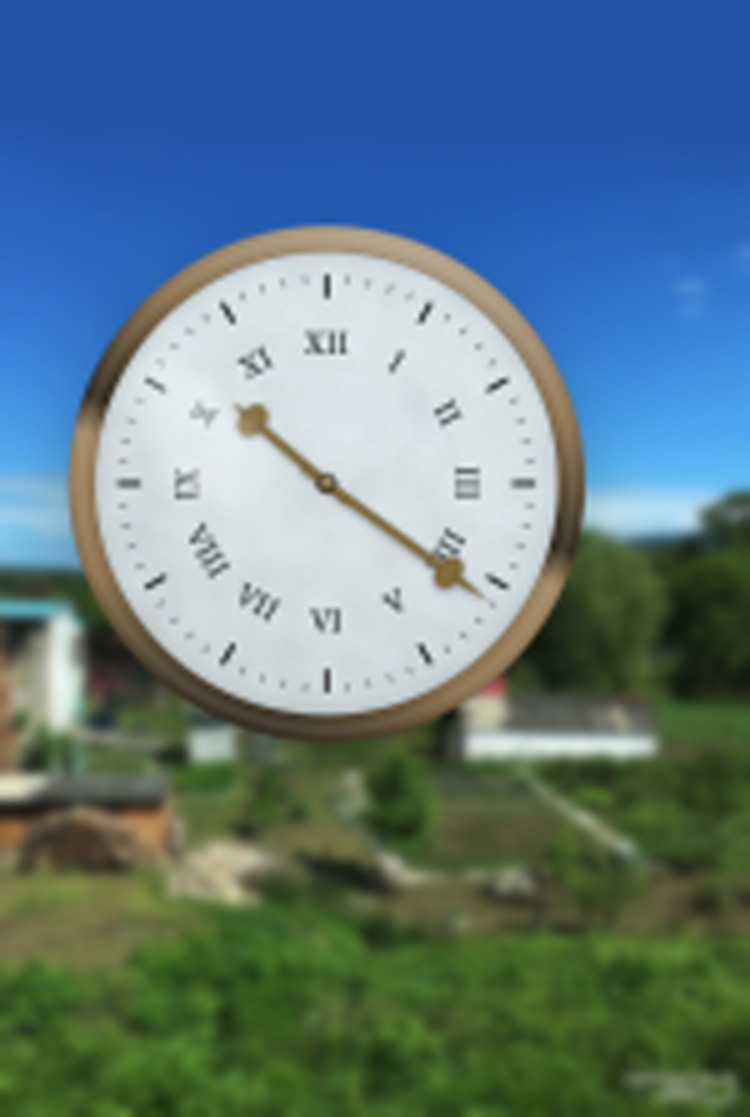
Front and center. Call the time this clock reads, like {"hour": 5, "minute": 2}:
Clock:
{"hour": 10, "minute": 21}
